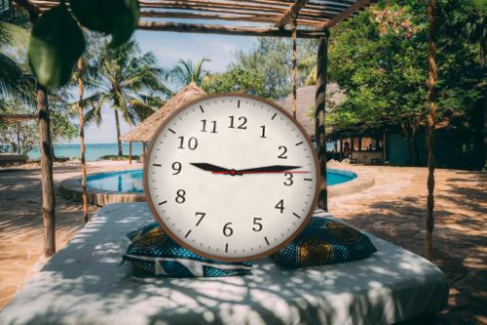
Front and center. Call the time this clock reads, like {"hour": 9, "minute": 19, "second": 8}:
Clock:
{"hour": 9, "minute": 13, "second": 14}
